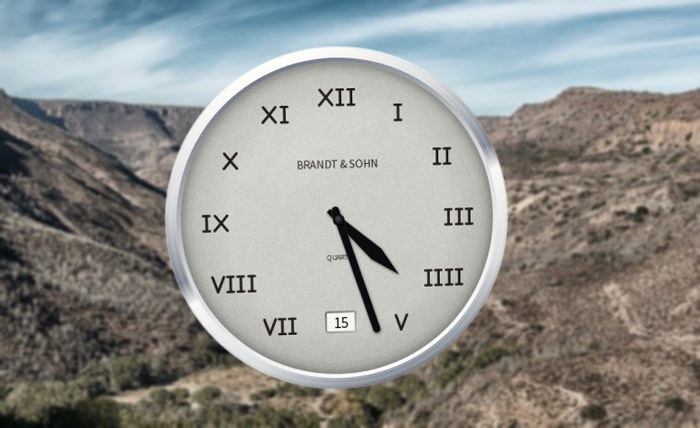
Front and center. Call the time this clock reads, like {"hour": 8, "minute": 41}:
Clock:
{"hour": 4, "minute": 27}
